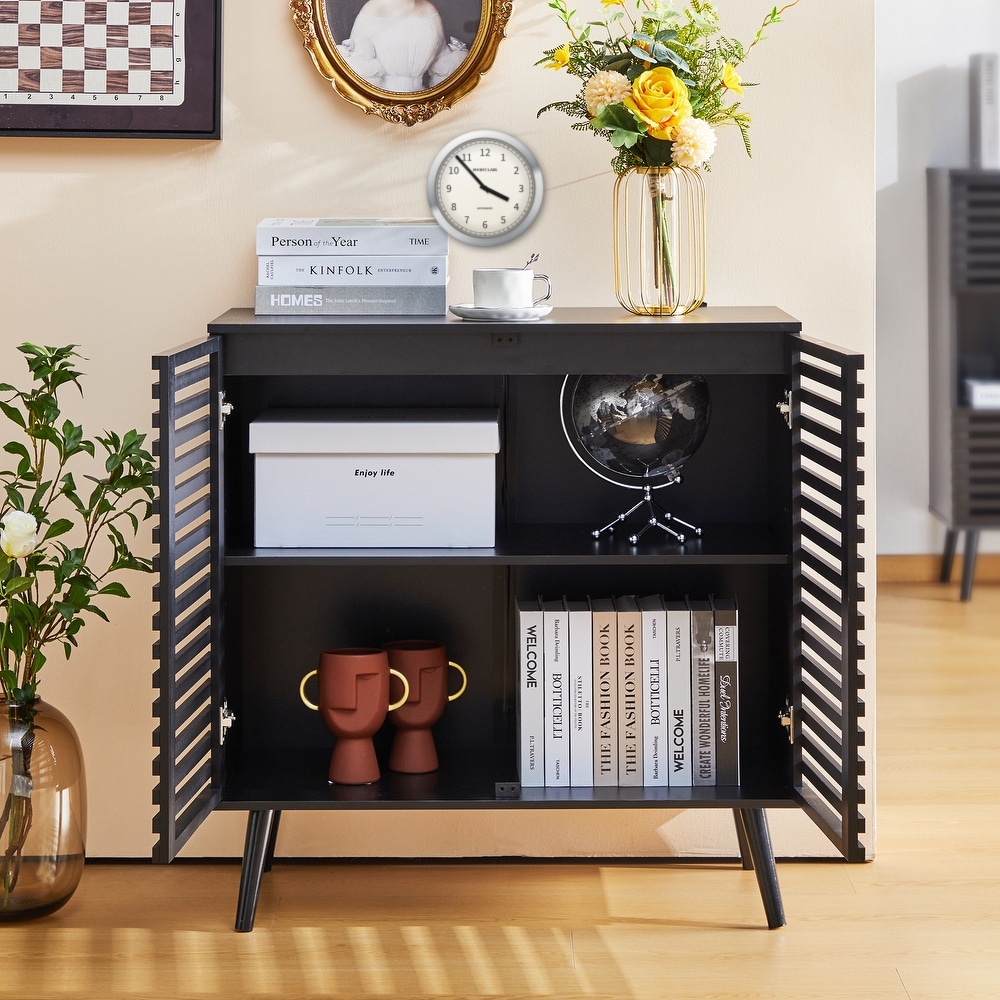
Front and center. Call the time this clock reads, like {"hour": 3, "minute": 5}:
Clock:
{"hour": 3, "minute": 53}
